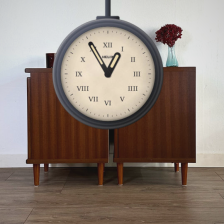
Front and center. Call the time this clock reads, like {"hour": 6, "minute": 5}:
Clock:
{"hour": 12, "minute": 55}
